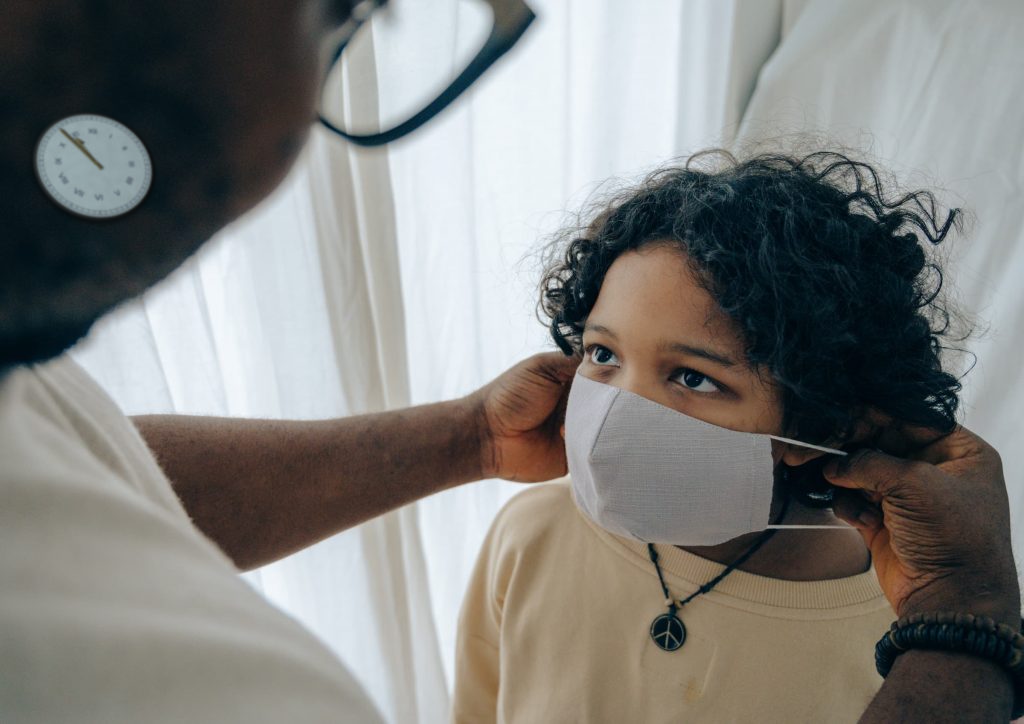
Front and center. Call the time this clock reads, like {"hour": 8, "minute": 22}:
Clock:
{"hour": 10, "minute": 53}
